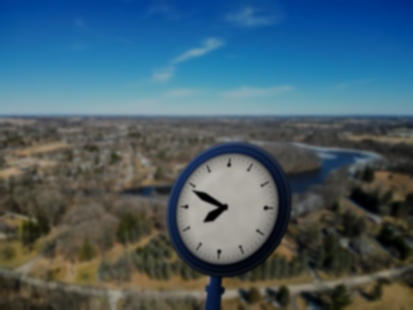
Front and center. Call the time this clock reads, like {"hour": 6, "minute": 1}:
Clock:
{"hour": 7, "minute": 49}
